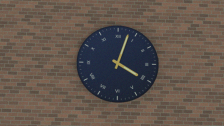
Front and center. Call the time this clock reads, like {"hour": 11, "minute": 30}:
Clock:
{"hour": 4, "minute": 3}
